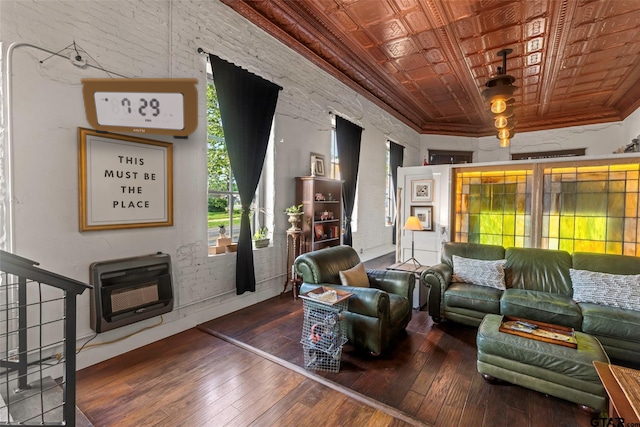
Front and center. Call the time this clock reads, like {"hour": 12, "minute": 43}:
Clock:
{"hour": 7, "minute": 29}
